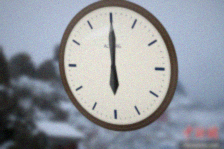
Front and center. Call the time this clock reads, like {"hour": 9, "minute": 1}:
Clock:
{"hour": 6, "minute": 0}
